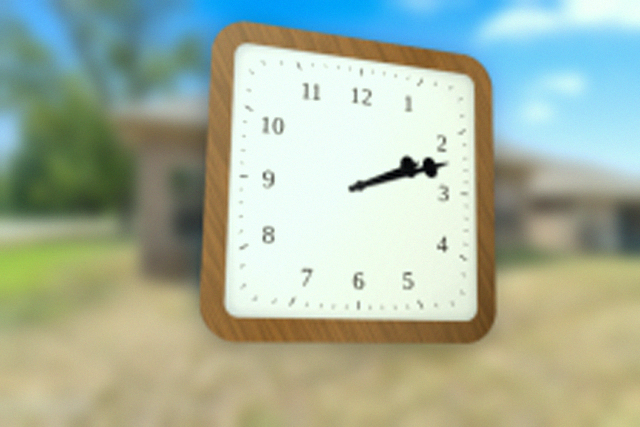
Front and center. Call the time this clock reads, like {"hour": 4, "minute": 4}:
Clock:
{"hour": 2, "minute": 12}
